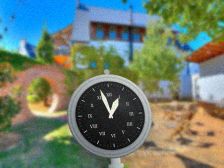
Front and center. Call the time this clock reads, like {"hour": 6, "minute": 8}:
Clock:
{"hour": 12, "minute": 57}
